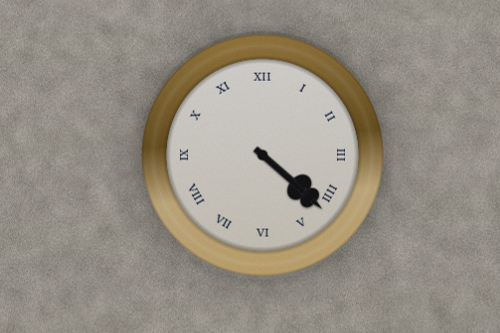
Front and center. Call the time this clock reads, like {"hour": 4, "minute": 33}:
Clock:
{"hour": 4, "minute": 22}
